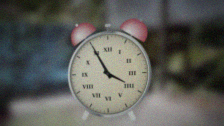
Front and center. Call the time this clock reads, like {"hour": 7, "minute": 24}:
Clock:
{"hour": 3, "minute": 55}
